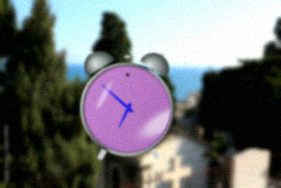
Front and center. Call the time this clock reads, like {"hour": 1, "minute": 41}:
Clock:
{"hour": 6, "minute": 52}
